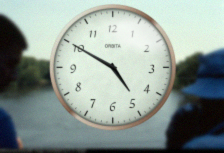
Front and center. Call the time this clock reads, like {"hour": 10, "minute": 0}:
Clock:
{"hour": 4, "minute": 50}
